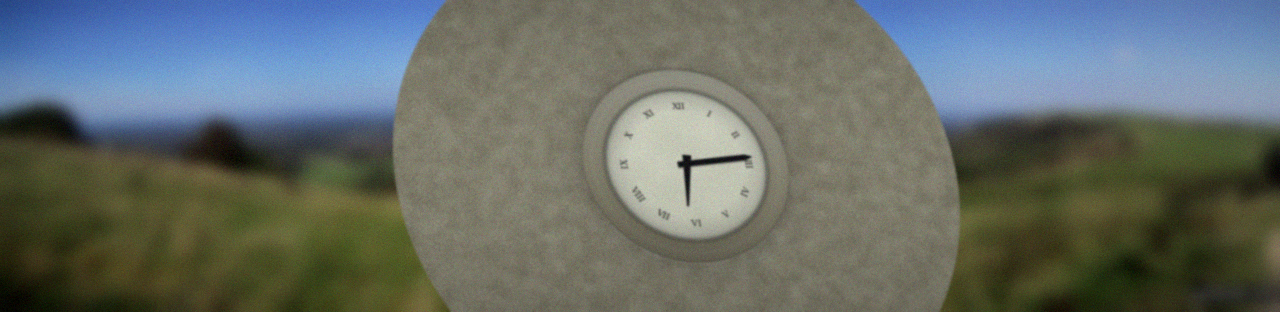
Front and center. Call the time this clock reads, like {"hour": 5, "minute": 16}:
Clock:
{"hour": 6, "minute": 14}
